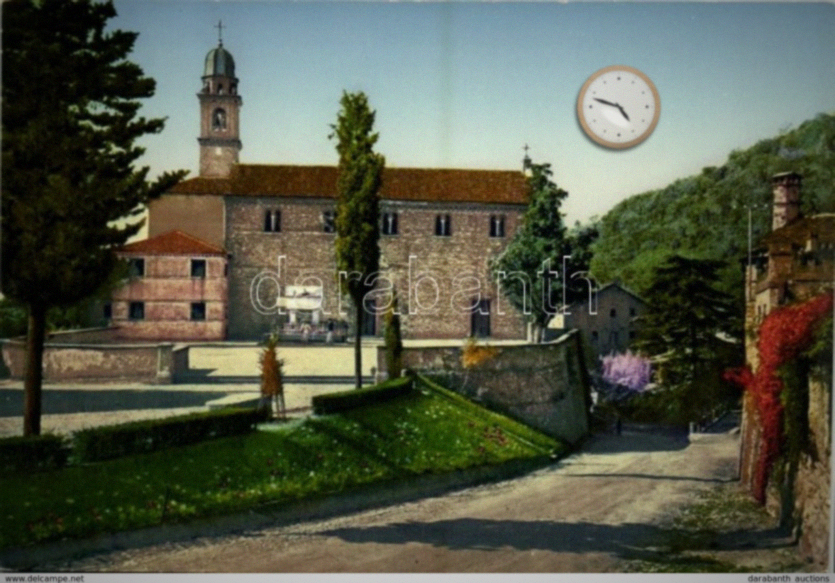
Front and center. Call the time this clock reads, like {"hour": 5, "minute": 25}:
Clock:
{"hour": 4, "minute": 48}
